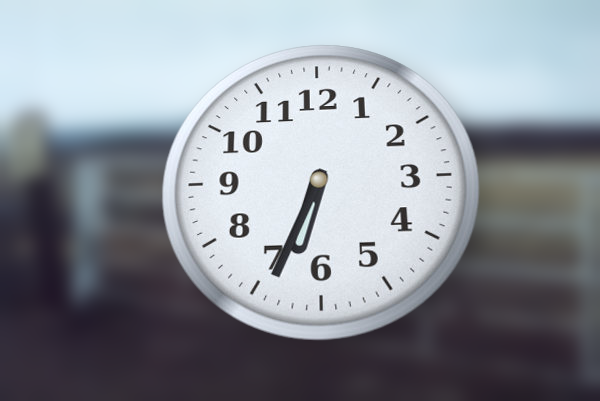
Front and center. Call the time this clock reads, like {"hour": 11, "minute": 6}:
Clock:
{"hour": 6, "minute": 34}
